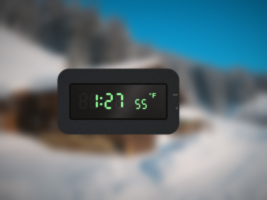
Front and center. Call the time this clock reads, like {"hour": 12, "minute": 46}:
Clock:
{"hour": 1, "minute": 27}
